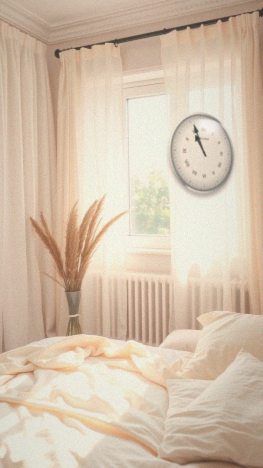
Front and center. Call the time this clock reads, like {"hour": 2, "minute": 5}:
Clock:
{"hour": 10, "minute": 56}
